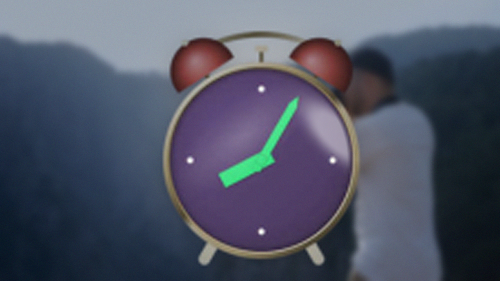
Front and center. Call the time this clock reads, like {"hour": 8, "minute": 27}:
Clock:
{"hour": 8, "minute": 5}
